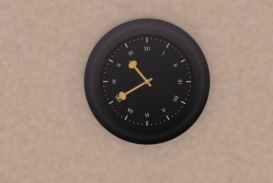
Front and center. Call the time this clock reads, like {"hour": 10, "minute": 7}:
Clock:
{"hour": 10, "minute": 40}
